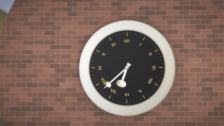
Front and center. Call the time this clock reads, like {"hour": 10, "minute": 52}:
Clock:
{"hour": 6, "minute": 38}
